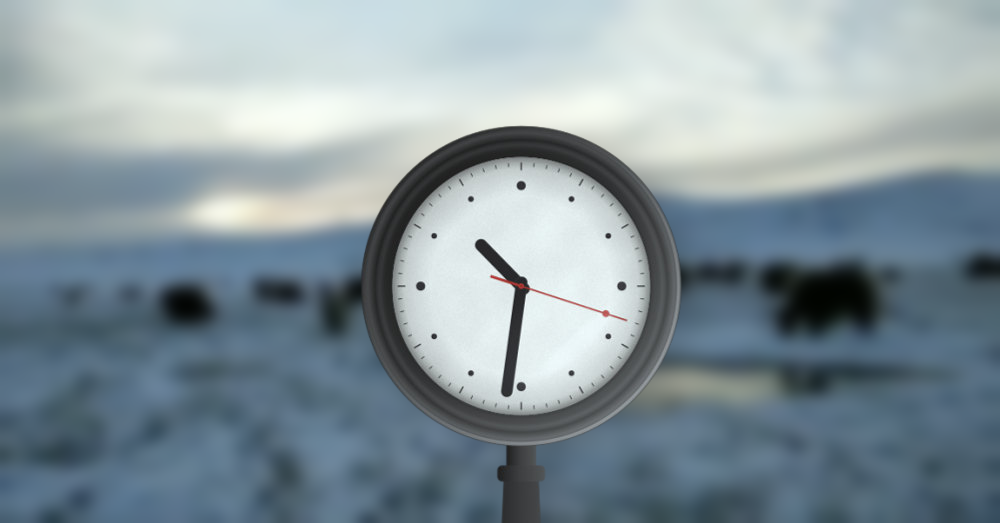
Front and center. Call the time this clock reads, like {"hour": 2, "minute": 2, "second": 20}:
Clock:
{"hour": 10, "minute": 31, "second": 18}
